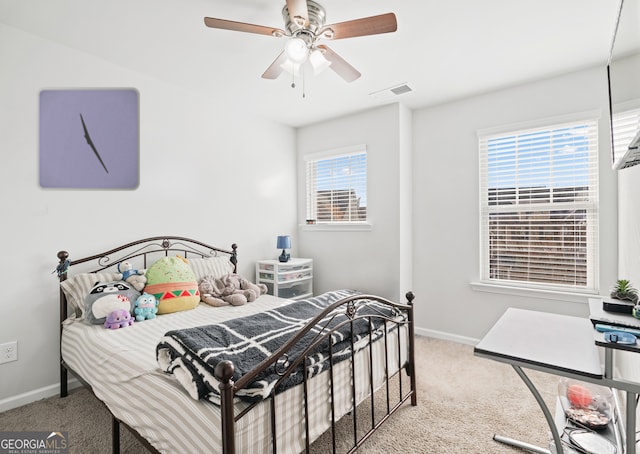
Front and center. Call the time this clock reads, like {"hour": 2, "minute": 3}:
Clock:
{"hour": 11, "minute": 25}
